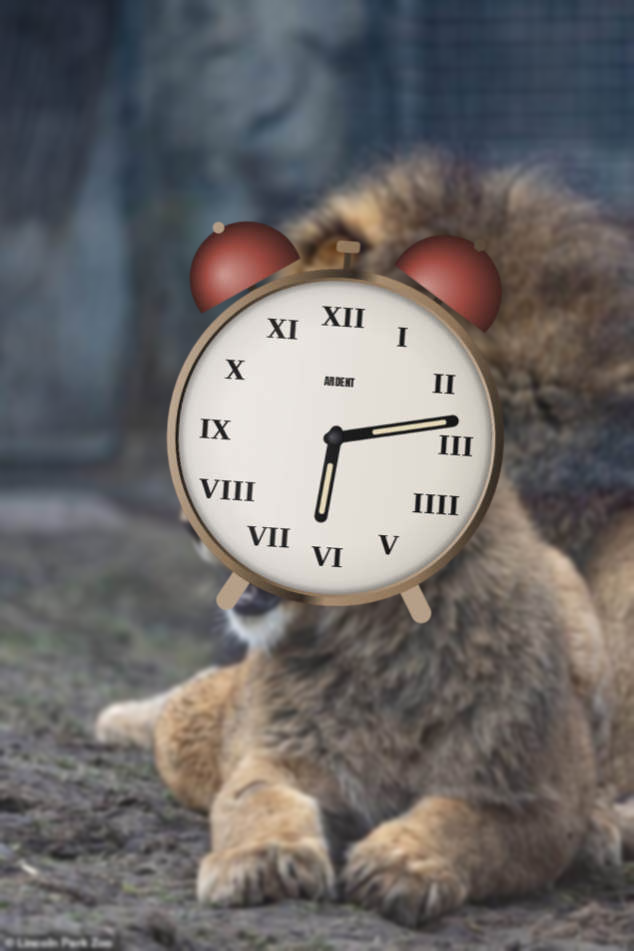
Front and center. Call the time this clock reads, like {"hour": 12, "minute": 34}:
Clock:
{"hour": 6, "minute": 13}
